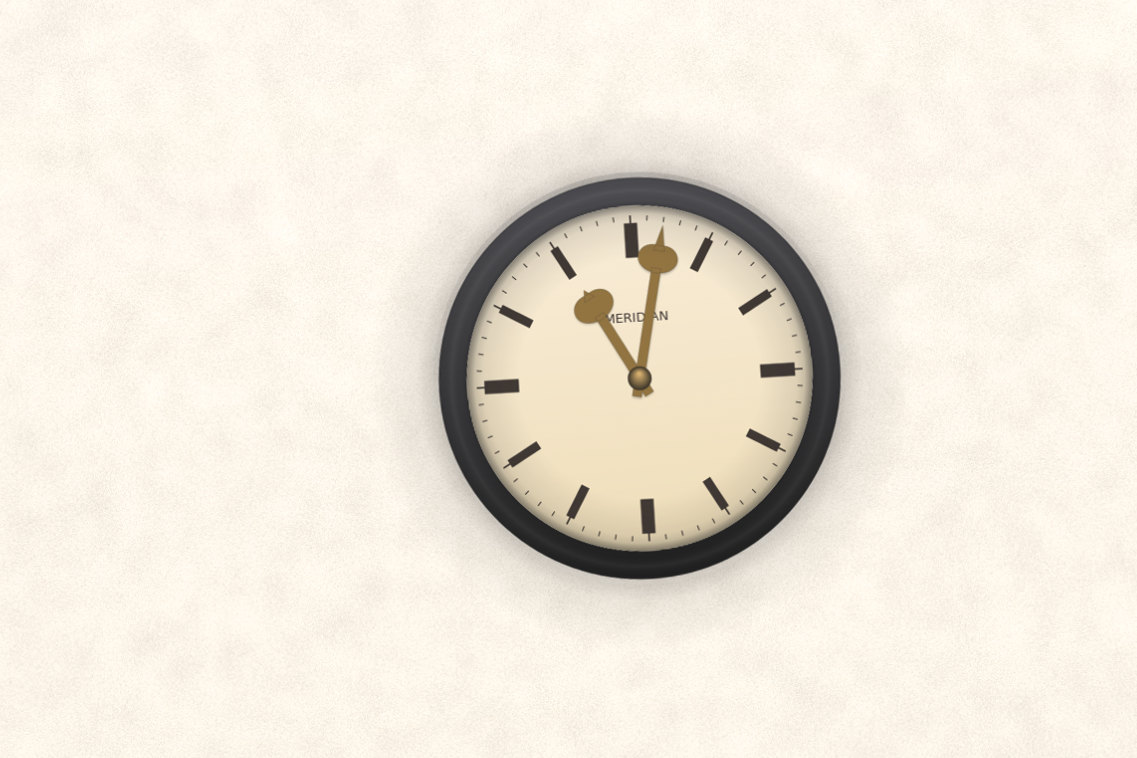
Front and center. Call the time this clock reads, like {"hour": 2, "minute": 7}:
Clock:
{"hour": 11, "minute": 2}
